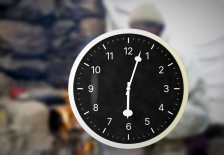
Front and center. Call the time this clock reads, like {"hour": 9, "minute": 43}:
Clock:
{"hour": 6, "minute": 3}
